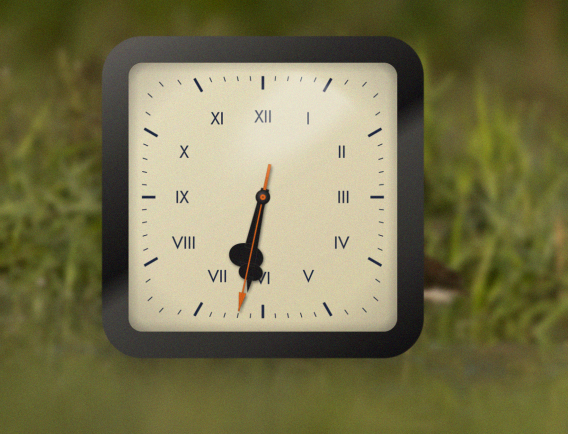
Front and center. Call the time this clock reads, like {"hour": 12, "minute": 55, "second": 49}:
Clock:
{"hour": 6, "minute": 31, "second": 32}
